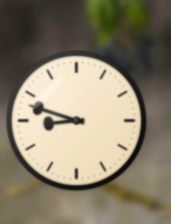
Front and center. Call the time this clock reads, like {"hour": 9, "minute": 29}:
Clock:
{"hour": 8, "minute": 48}
